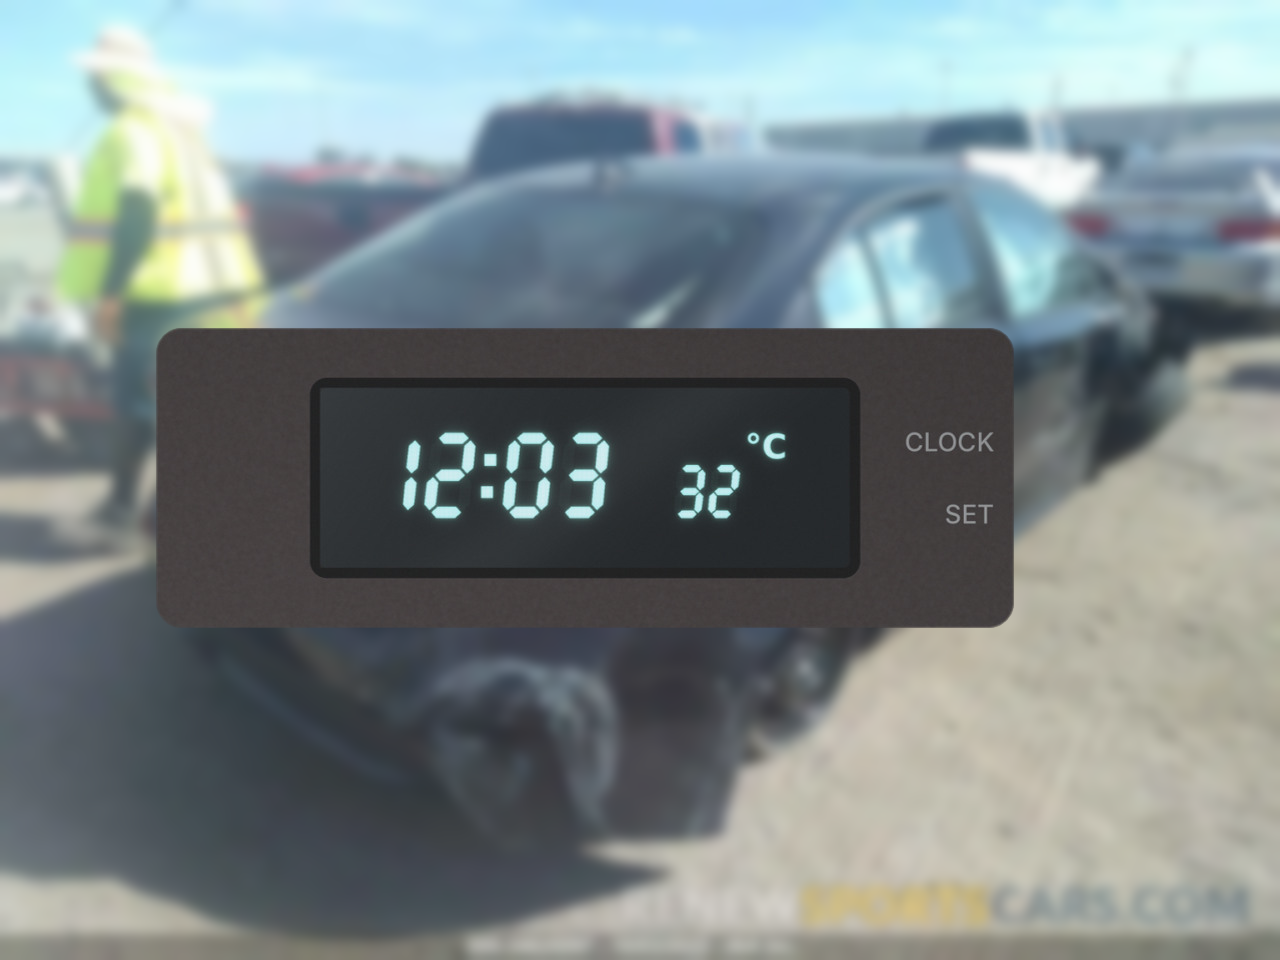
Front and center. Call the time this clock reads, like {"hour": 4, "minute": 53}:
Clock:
{"hour": 12, "minute": 3}
